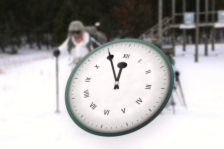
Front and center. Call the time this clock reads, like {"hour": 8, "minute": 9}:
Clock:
{"hour": 11, "minute": 55}
